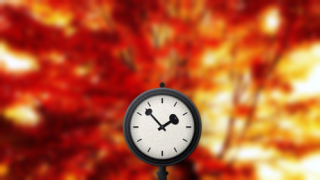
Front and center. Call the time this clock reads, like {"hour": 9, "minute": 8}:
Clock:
{"hour": 1, "minute": 53}
